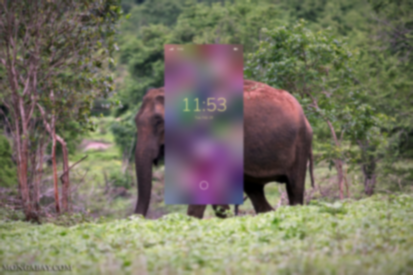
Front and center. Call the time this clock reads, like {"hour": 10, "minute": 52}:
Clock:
{"hour": 11, "minute": 53}
